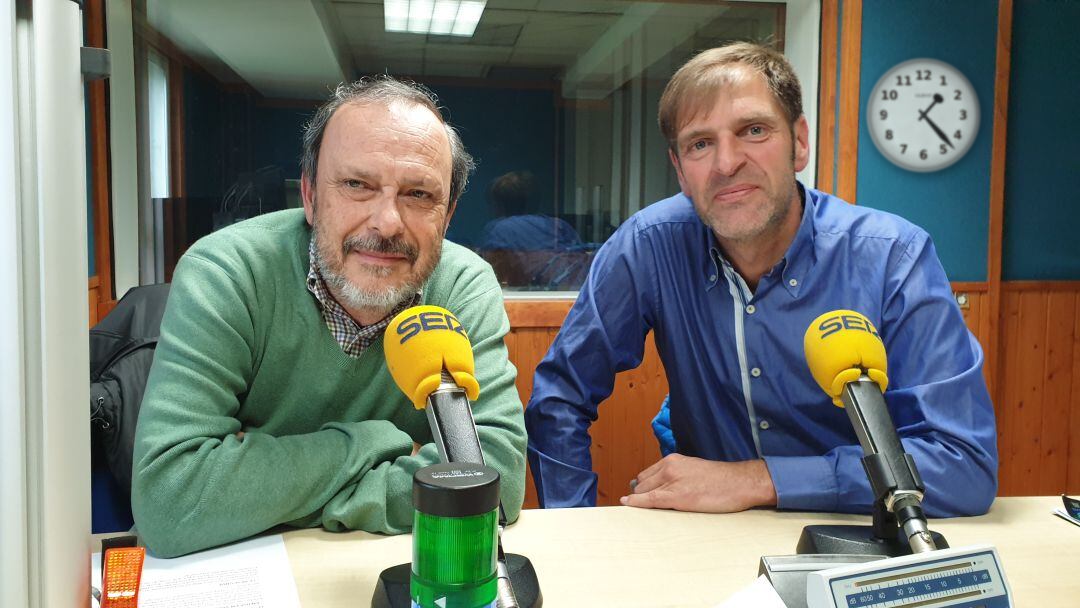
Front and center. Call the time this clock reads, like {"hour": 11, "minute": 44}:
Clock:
{"hour": 1, "minute": 23}
